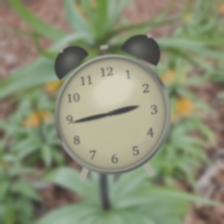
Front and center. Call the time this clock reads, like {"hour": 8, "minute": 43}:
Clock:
{"hour": 2, "minute": 44}
